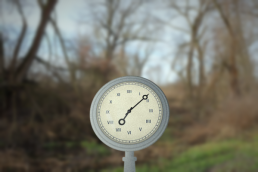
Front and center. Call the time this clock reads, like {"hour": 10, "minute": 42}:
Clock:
{"hour": 7, "minute": 8}
